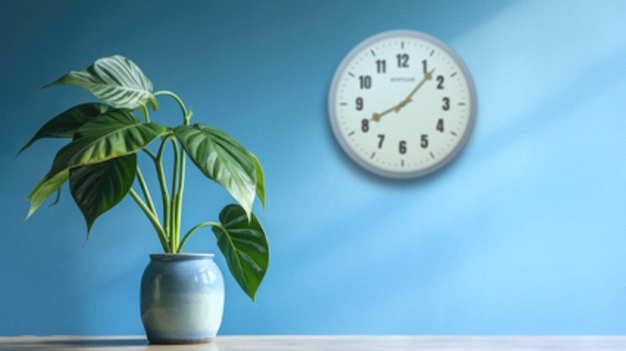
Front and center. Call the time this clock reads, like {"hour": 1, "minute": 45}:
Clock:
{"hour": 8, "minute": 7}
